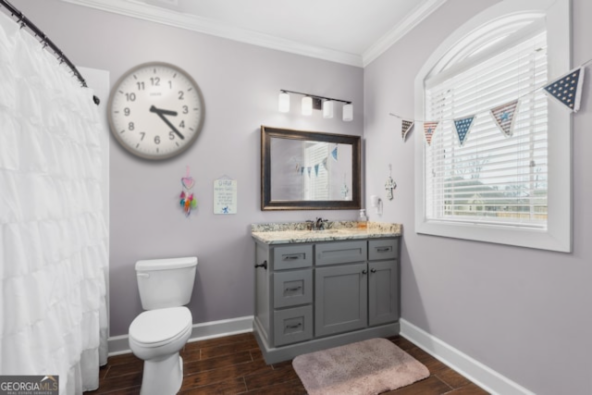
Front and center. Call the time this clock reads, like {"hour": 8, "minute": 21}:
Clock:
{"hour": 3, "minute": 23}
